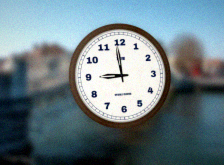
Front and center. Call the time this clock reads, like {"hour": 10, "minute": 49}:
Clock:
{"hour": 8, "minute": 59}
